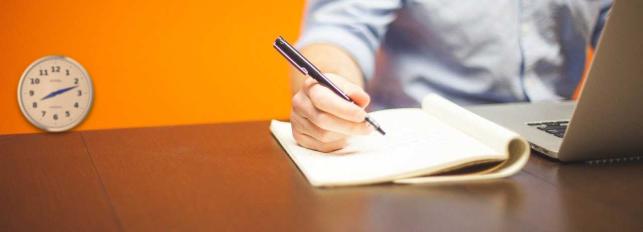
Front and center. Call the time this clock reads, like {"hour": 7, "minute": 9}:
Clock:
{"hour": 8, "minute": 12}
